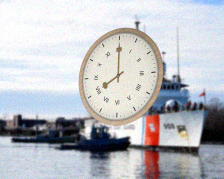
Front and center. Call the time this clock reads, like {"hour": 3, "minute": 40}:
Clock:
{"hour": 8, "minute": 0}
